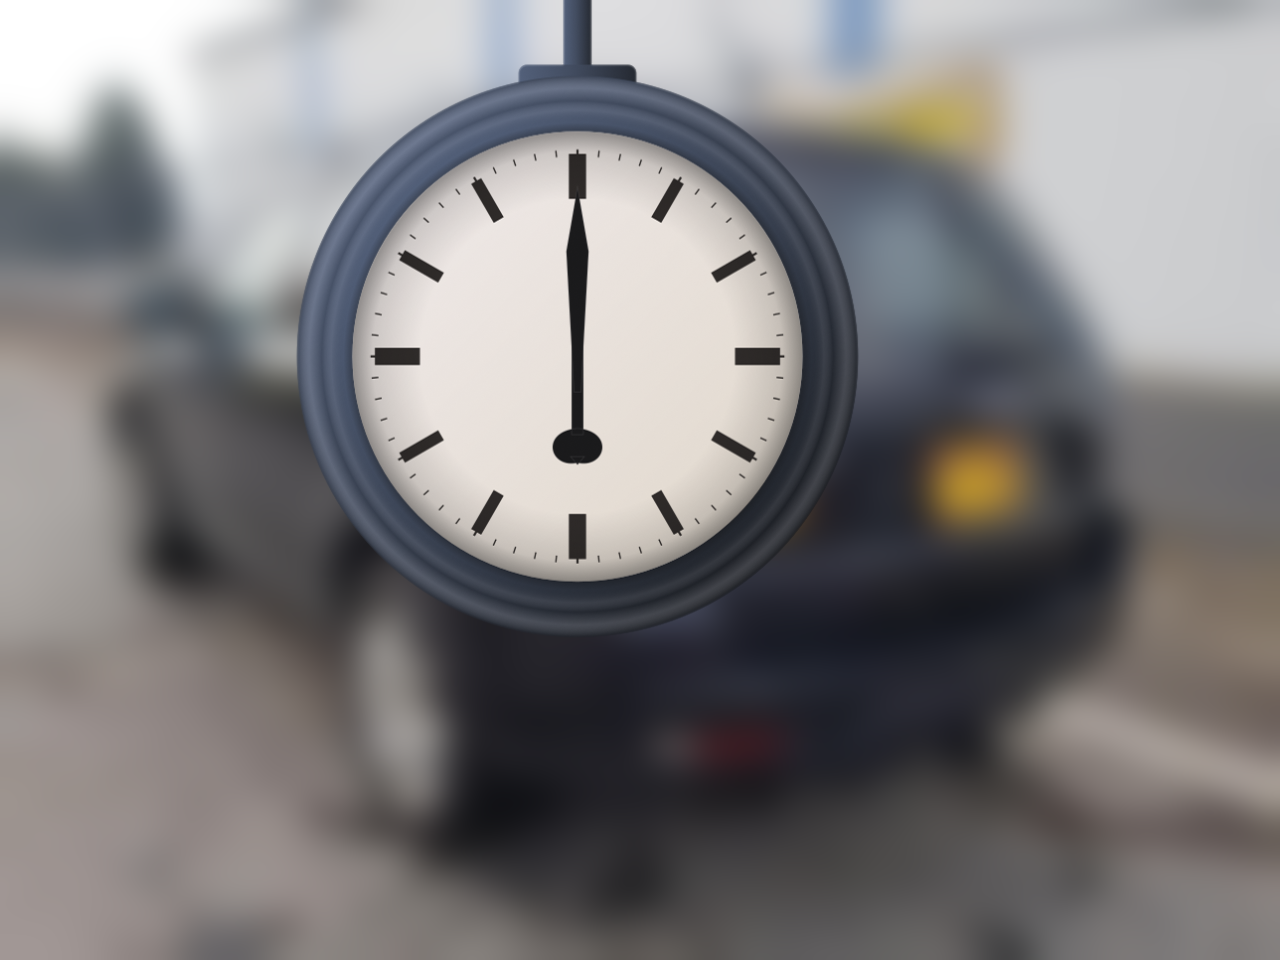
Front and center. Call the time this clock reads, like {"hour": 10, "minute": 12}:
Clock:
{"hour": 6, "minute": 0}
